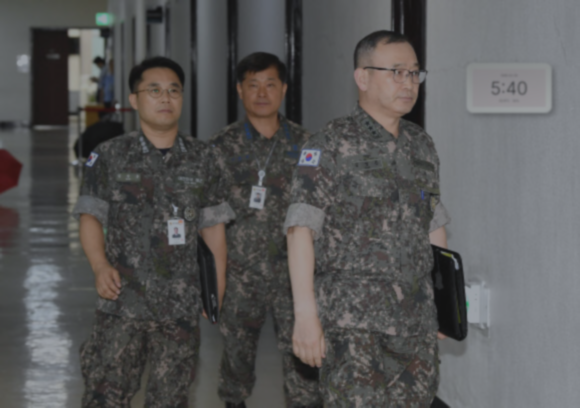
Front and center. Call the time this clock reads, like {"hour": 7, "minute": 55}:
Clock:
{"hour": 5, "minute": 40}
